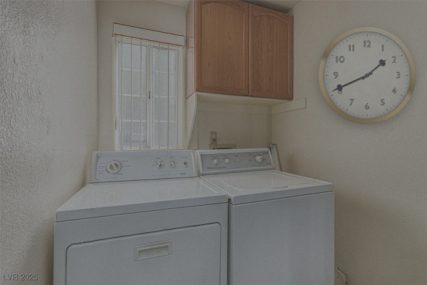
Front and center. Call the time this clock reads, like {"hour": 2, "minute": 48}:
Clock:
{"hour": 1, "minute": 41}
